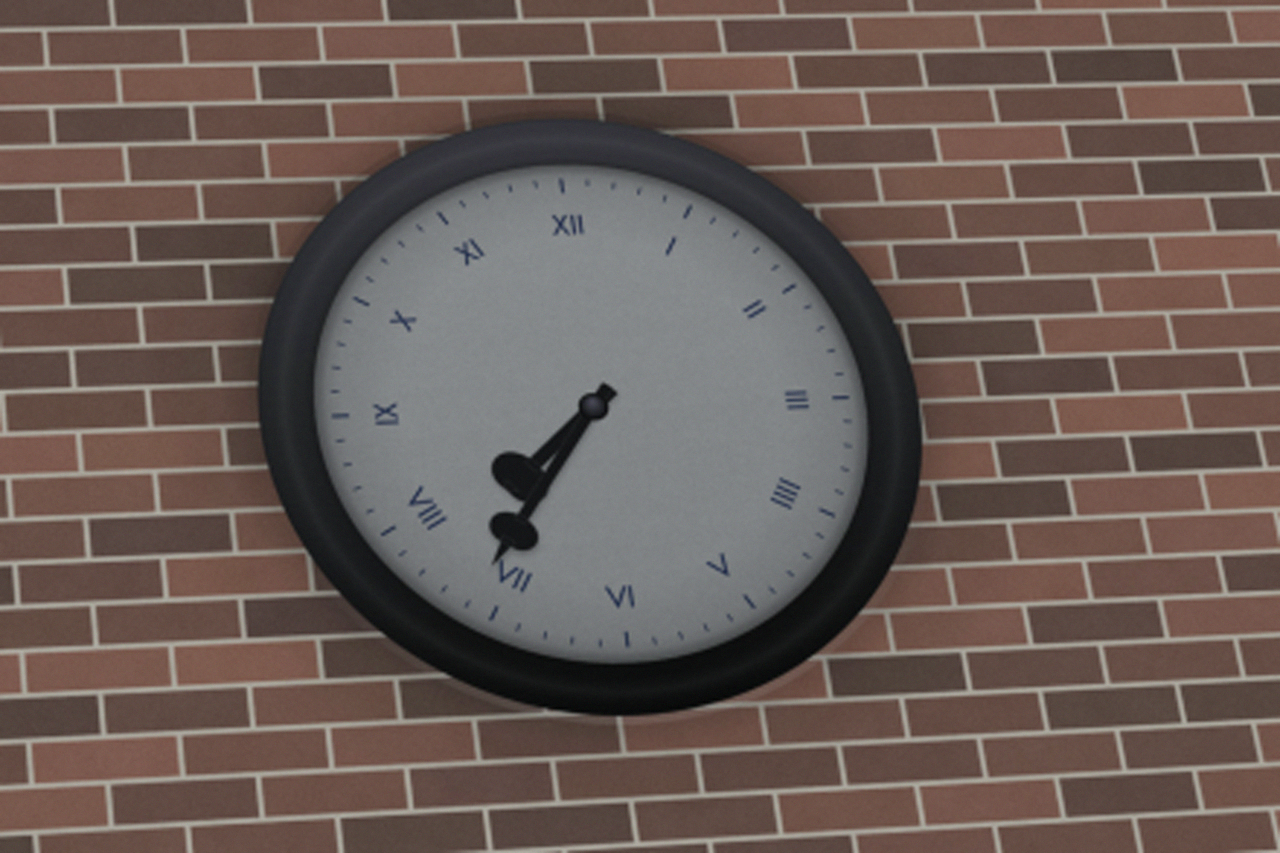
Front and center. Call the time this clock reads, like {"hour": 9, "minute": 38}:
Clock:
{"hour": 7, "minute": 36}
